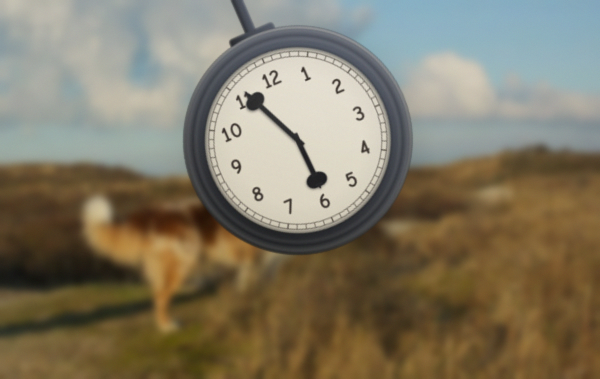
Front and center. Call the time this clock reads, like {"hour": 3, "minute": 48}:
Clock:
{"hour": 5, "minute": 56}
